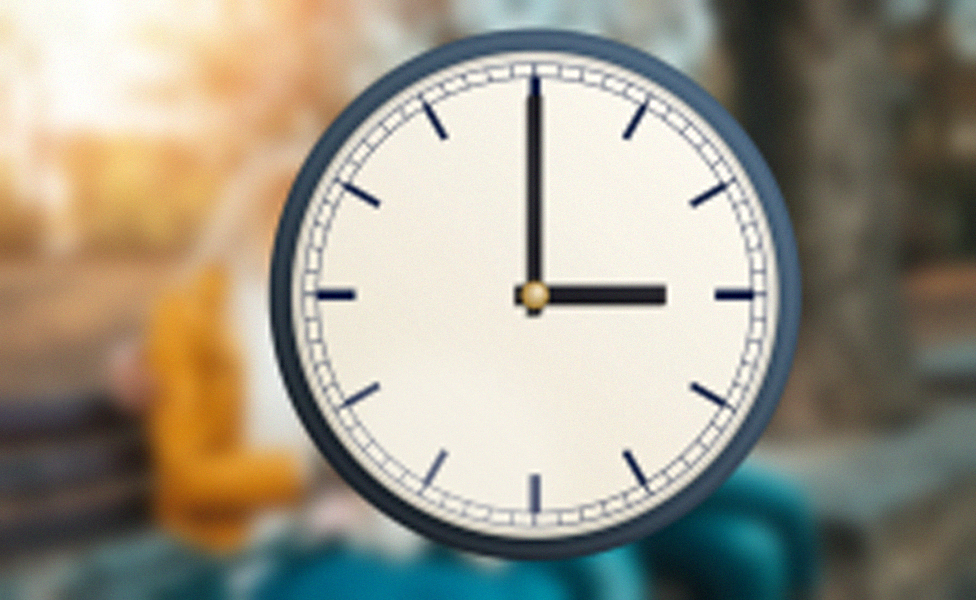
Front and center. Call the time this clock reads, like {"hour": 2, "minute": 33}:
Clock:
{"hour": 3, "minute": 0}
